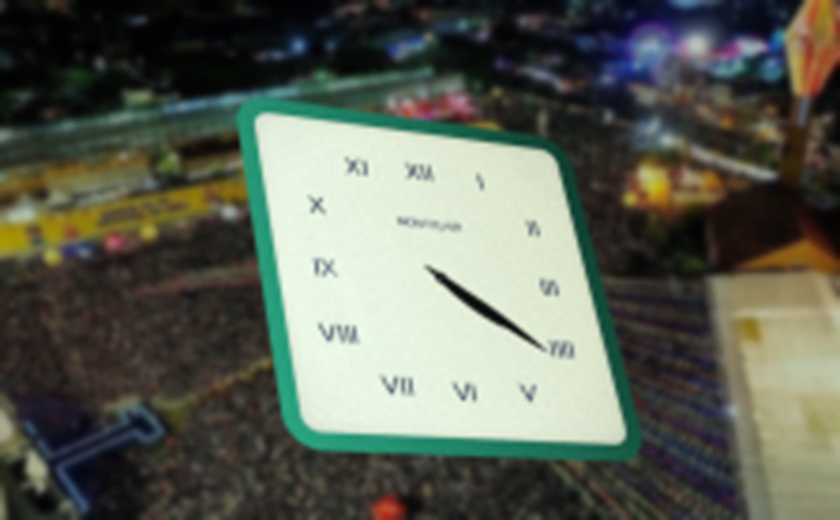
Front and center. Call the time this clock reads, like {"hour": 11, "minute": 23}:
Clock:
{"hour": 4, "minute": 21}
